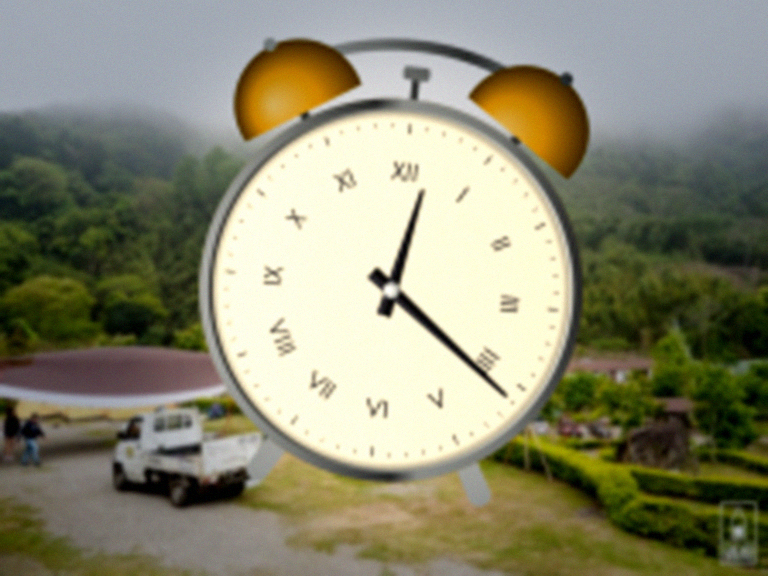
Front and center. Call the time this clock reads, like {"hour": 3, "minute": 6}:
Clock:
{"hour": 12, "minute": 21}
